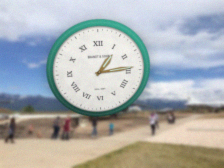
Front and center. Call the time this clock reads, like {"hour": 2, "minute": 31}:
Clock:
{"hour": 1, "minute": 14}
